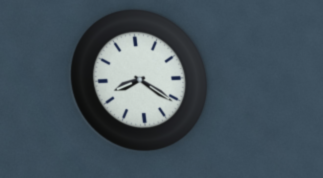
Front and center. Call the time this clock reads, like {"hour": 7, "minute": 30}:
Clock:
{"hour": 8, "minute": 21}
